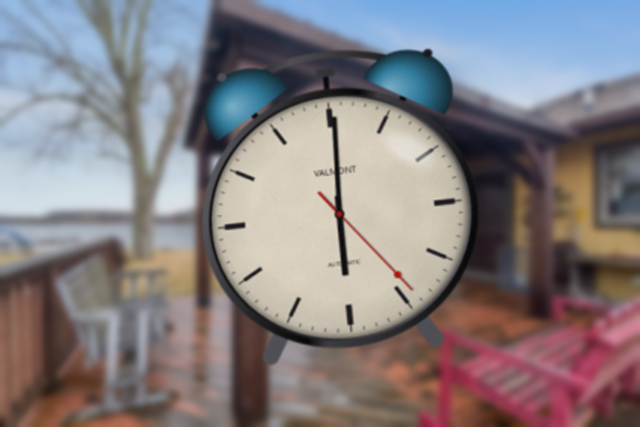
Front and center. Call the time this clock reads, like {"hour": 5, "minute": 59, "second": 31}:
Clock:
{"hour": 6, "minute": 0, "second": 24}
